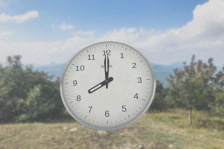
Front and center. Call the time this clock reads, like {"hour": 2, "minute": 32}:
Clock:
{"hour": 8, "minute": 0}
